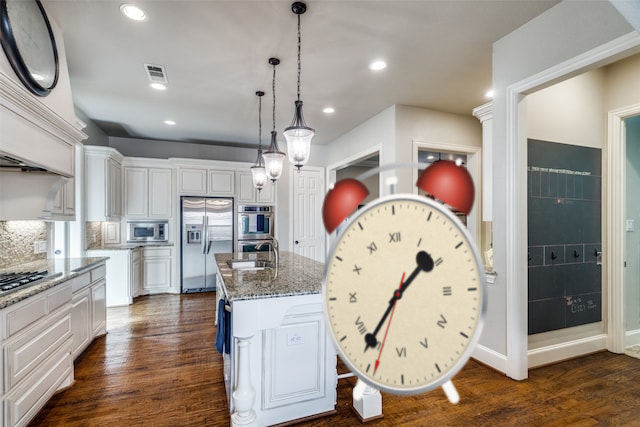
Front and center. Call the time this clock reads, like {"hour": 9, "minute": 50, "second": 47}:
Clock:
{"hour": 1, "minute": 36, "second": 34}
